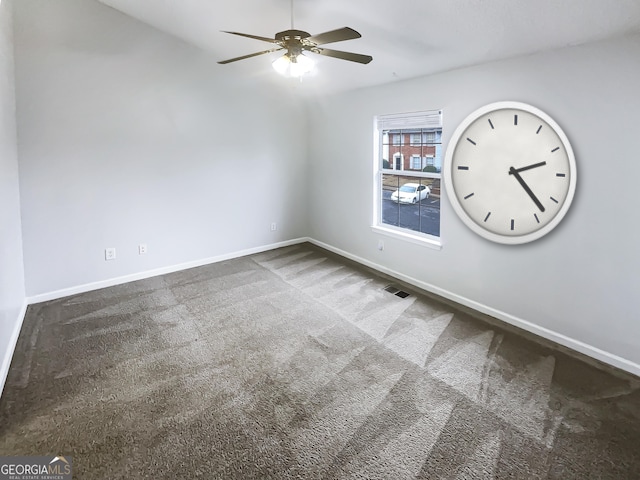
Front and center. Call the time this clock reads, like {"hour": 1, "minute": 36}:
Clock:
{"hour": 2, "minute": 23}
